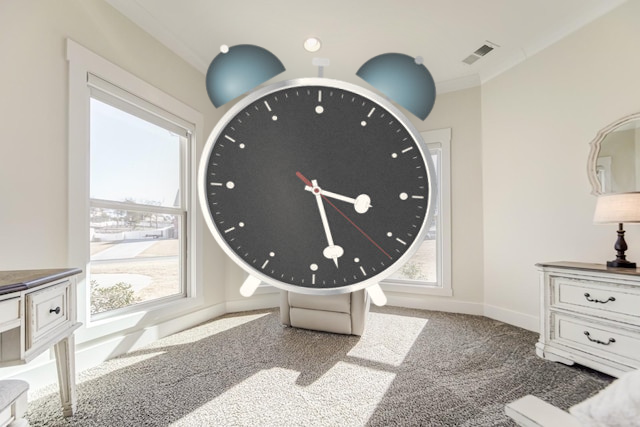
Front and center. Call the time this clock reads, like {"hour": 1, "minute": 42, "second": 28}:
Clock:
{"hour": 3, "minute": 27, "second": 22}
